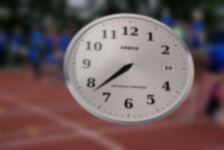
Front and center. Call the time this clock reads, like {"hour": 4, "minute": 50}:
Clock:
{"hour": 7, "minute": 38}
